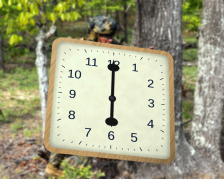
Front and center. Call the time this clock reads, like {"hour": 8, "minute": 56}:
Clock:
{"hour": 6, "minute": 0}
